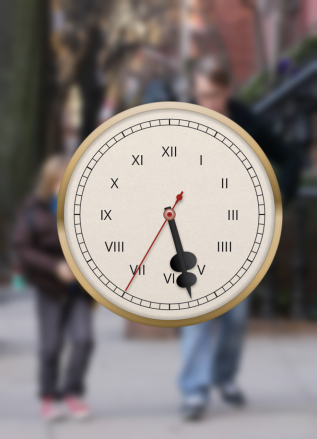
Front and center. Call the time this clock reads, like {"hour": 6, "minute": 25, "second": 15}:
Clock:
{"hour": 5, "minute": 27, "second": 35}
